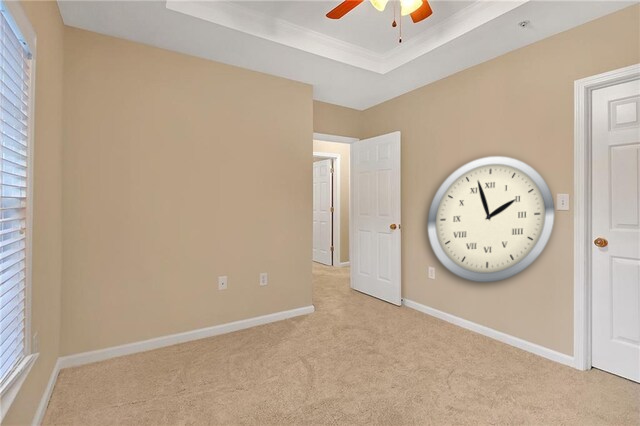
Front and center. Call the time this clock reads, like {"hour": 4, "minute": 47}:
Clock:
{"hour": 1, "minute": 57}
